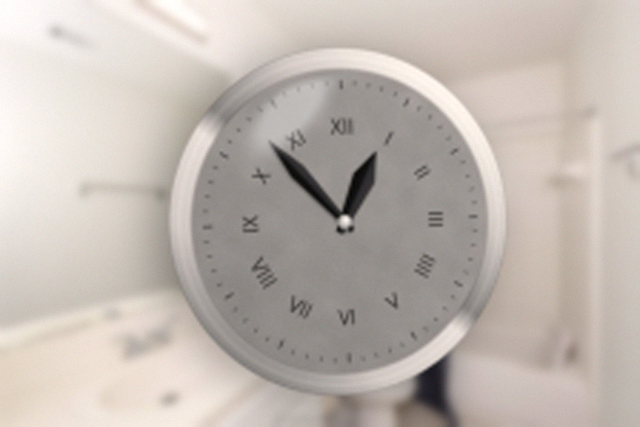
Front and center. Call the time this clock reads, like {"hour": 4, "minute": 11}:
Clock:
{"hour": 12, "minute": 53}
